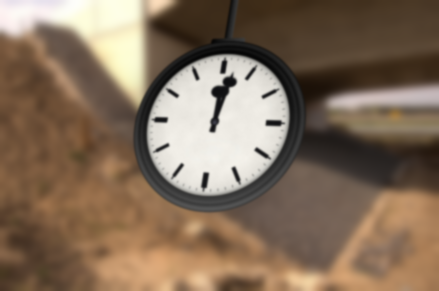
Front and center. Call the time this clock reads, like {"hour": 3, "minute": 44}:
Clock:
{"hour": 12, "minute": 2}
